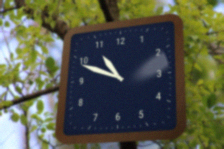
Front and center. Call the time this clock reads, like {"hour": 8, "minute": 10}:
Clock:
{"hour": 10, "minute": 49}
